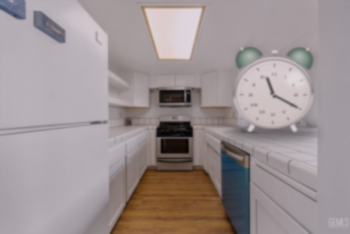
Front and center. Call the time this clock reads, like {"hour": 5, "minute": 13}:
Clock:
{"hour": 11, "minute": 20}
